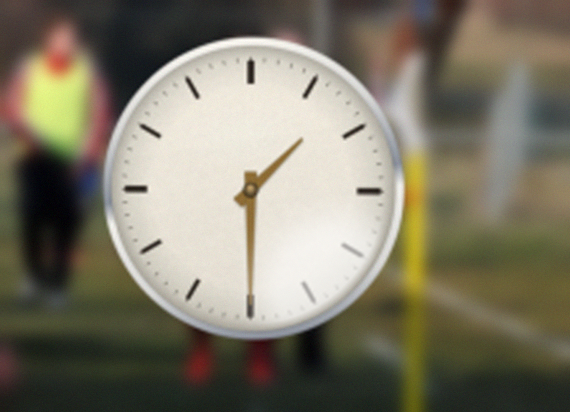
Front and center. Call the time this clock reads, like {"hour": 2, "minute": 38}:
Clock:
{"hour": 1, "minute": 30}
